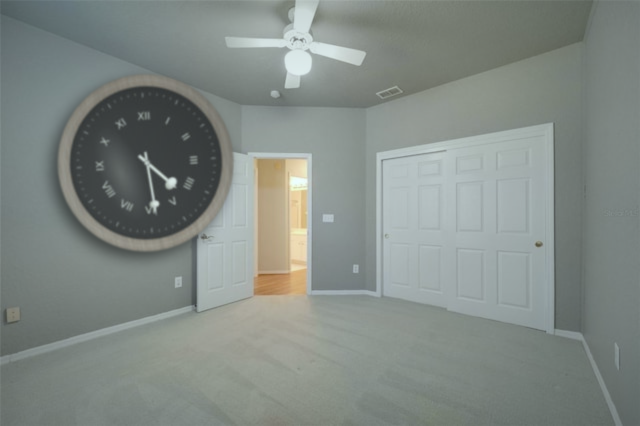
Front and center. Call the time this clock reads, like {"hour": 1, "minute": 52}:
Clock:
{"hour": 4, "minute": 29}
